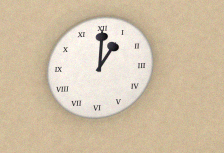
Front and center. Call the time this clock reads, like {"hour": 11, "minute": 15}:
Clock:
{"hour": 1, "minute": 0}
